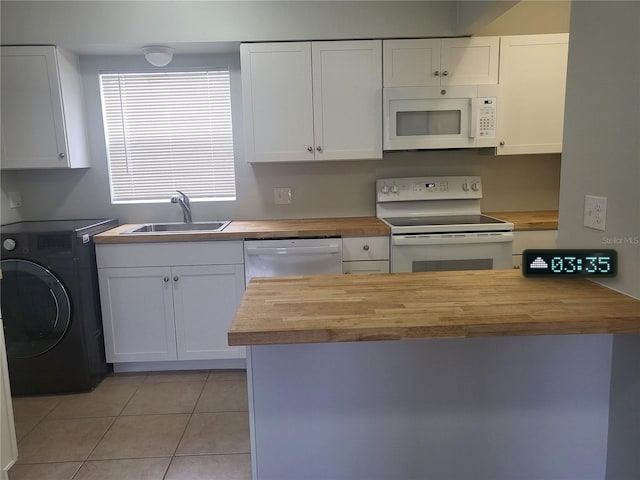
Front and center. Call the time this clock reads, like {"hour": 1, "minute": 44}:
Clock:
{"hour": 3, "minute": 35}
